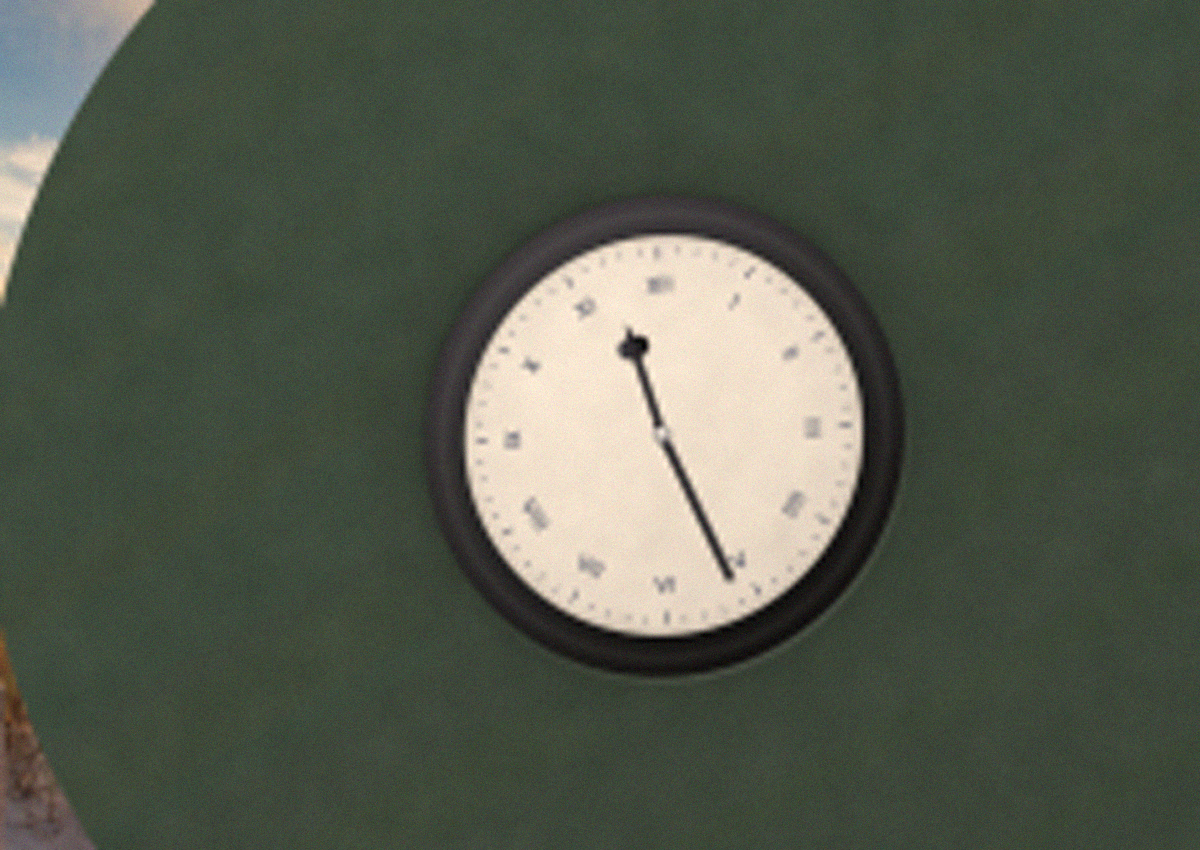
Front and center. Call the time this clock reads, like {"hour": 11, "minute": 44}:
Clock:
{"hour": 11, "minute": 26}
